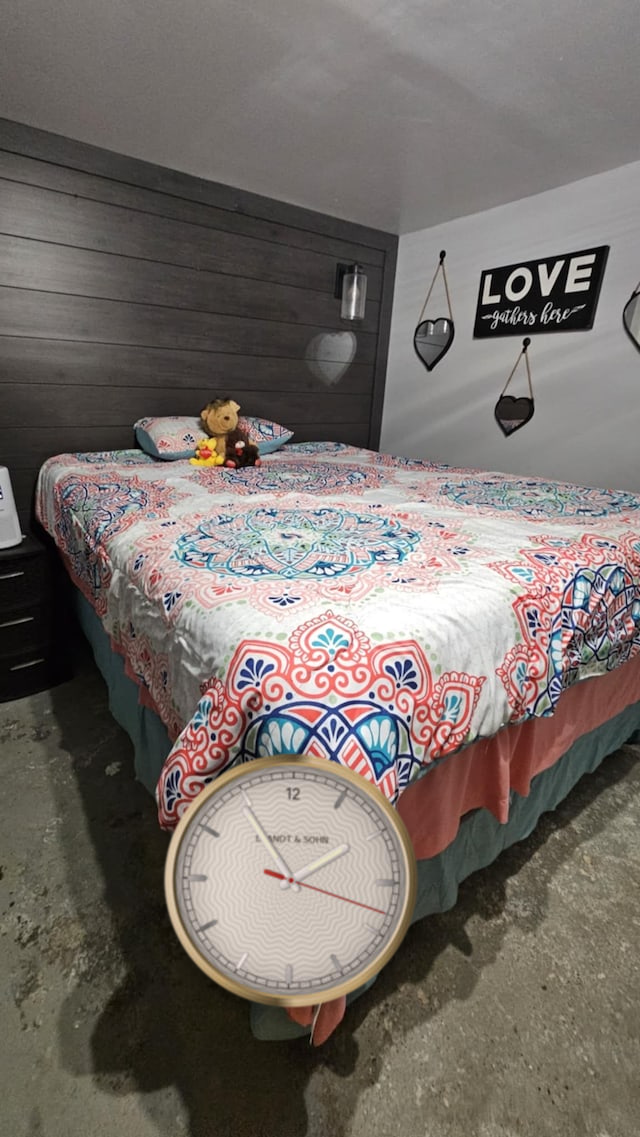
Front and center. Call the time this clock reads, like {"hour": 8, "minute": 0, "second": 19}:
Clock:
{"hour": 1, "minute": 54, "second": 18}
